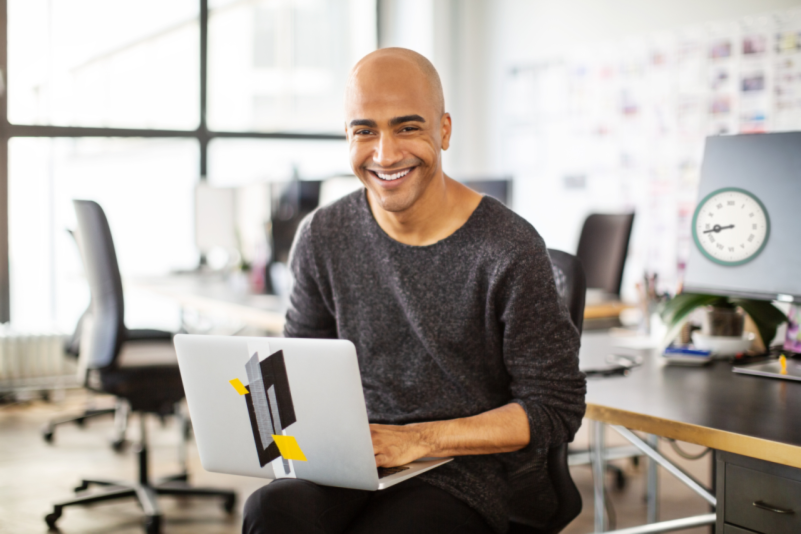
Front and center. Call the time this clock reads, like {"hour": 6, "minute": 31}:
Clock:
{"hour": 8, "minute": 43}
